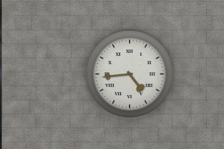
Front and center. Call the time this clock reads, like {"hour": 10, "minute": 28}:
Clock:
{"hour": 4, "minute": 44}
